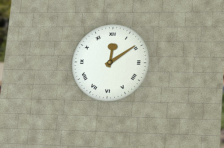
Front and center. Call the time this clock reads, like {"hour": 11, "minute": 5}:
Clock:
{"hour": 12, "minute": 9}
